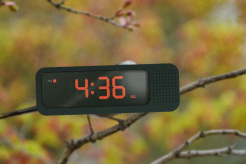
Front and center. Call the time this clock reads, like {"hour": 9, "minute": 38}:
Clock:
{"hour": 4, "minute": 36}
